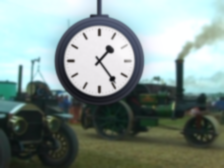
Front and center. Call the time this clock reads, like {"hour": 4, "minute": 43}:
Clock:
{"hour": 1, "minute": 24}
